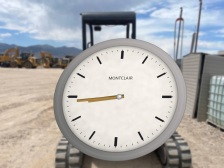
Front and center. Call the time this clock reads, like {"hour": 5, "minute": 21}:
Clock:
{"hour": 8, "minute": 44}
